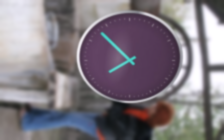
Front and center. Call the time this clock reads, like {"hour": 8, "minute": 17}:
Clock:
{"hour": 7, "minute": 53}
